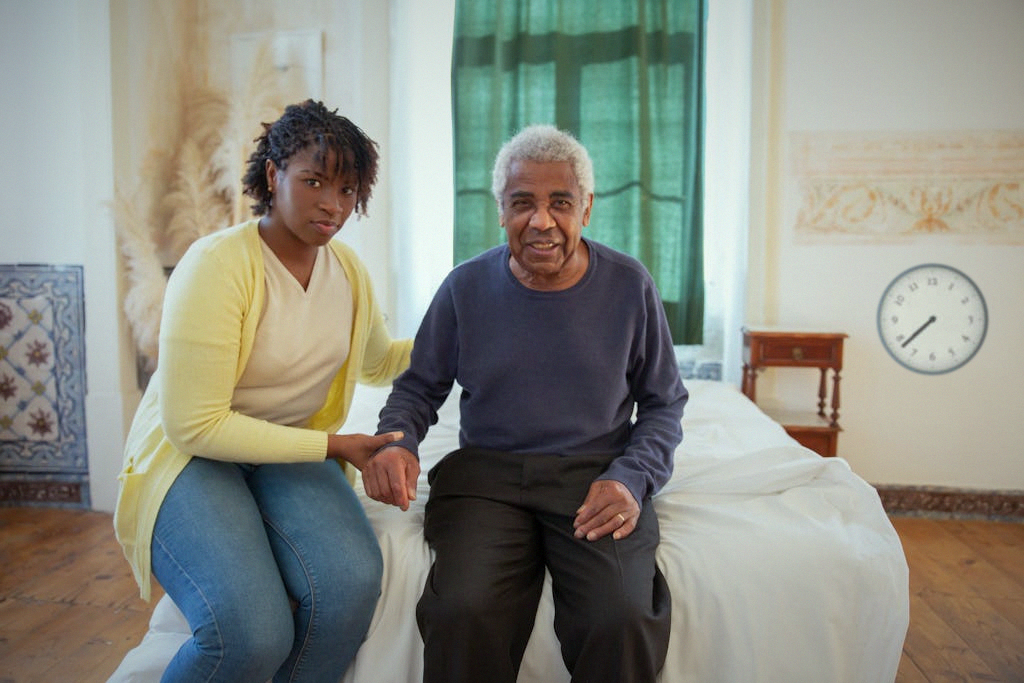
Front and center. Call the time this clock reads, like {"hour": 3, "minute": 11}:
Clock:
{"hour": 7, "minute": 38}
